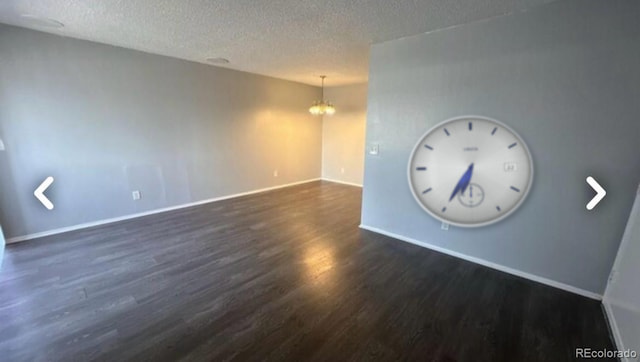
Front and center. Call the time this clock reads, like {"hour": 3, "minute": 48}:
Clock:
{"hour": 6, "minute": 35}
